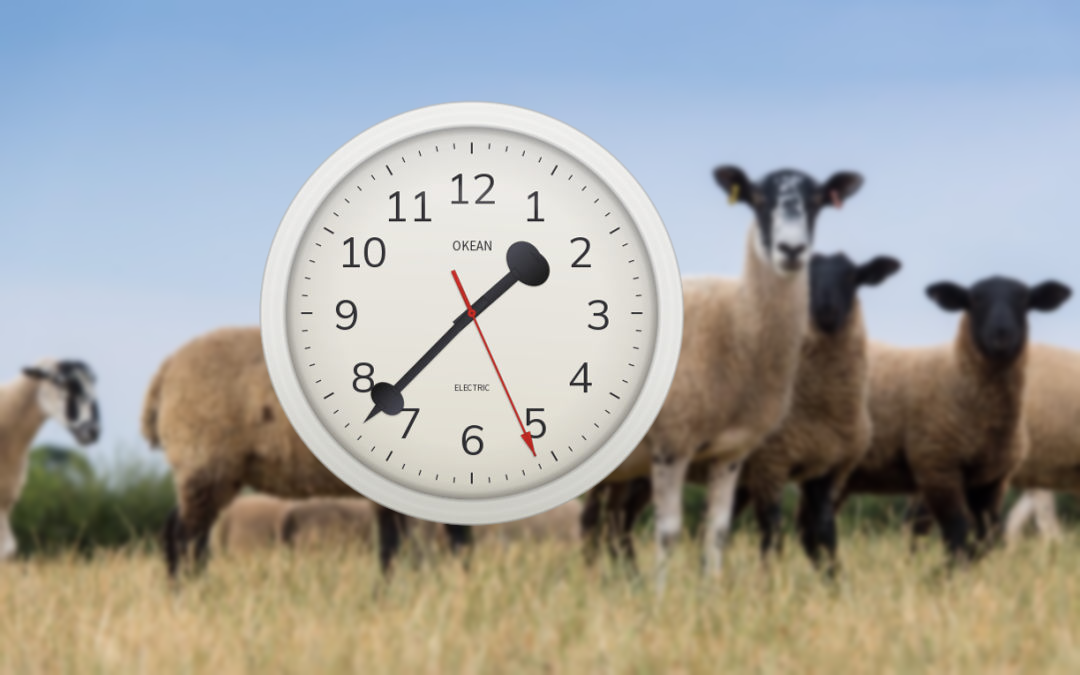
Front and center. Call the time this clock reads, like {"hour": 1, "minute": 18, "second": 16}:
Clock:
{"hour": 1, "minute": 37, "second": 26}
